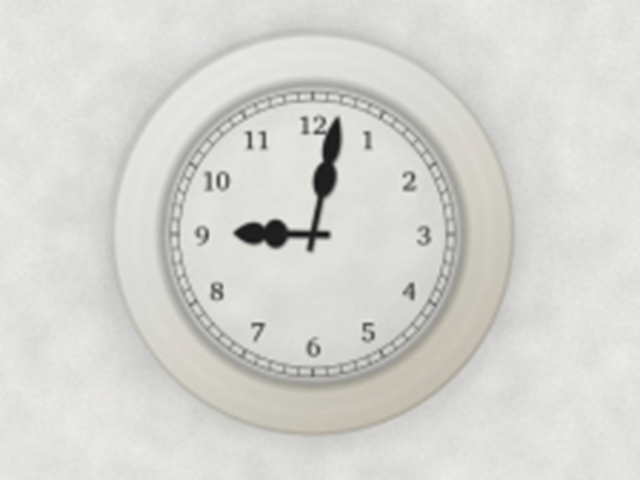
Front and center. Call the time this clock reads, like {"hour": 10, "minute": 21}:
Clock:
{"hour": 9, "minute": 2}
